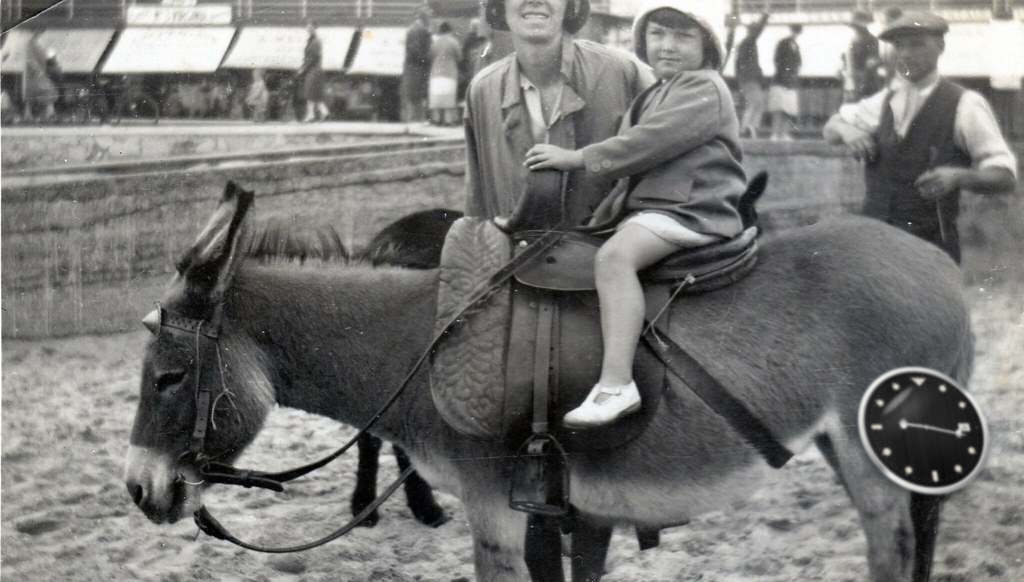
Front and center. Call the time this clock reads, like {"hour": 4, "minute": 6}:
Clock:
{"hour": 9, "minute": 17}
